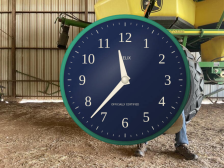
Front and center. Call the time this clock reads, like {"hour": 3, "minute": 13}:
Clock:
{"hour": 11, "minute": 37}
